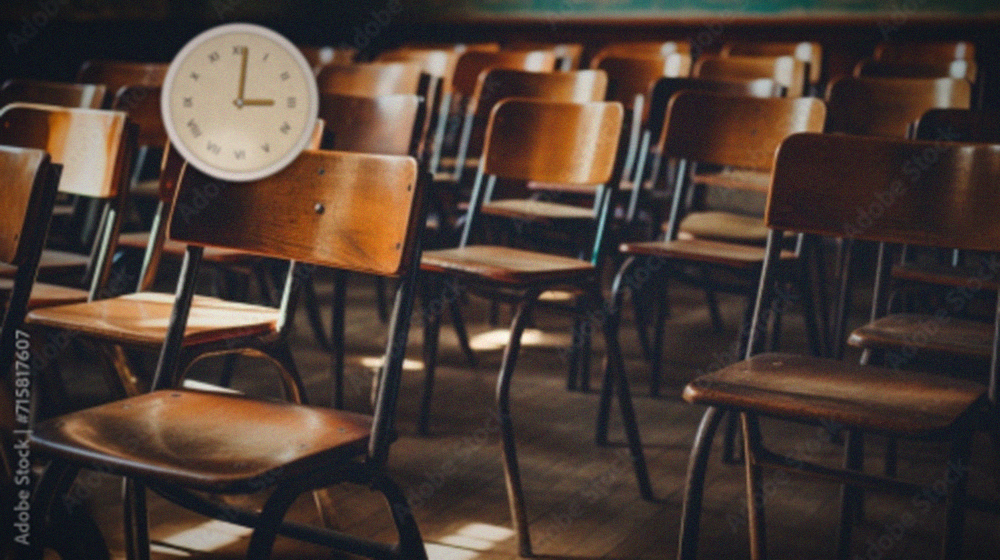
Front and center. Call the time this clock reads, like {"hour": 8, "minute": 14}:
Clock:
{"hour": 3, "minute": 1}
